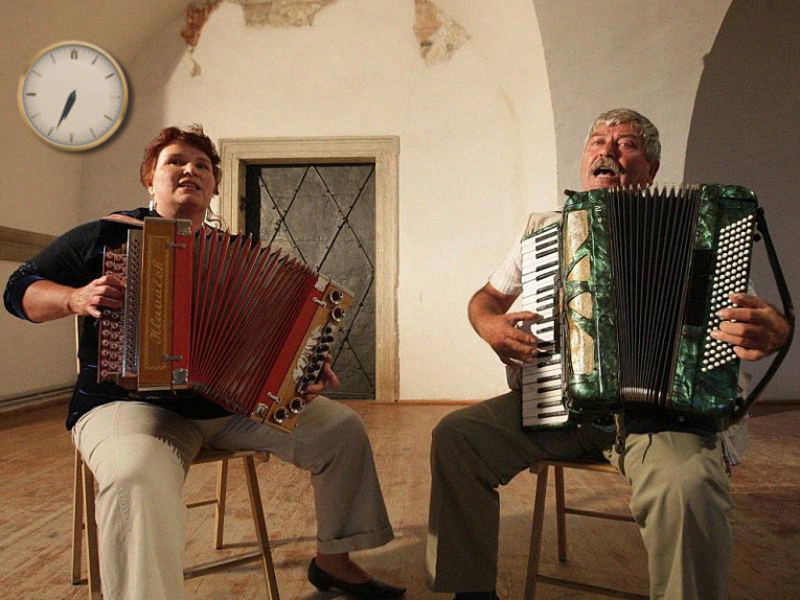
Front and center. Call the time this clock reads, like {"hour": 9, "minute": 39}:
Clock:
{"hour": 6, "minute": 34}
